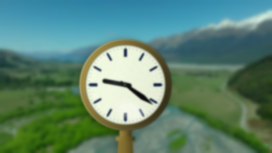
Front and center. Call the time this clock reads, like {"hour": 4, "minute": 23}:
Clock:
{"hour": 9, "minute": 21}
